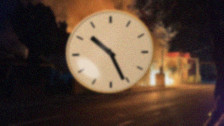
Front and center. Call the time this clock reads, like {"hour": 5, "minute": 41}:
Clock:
{"hour": 10, "minute": 26}
